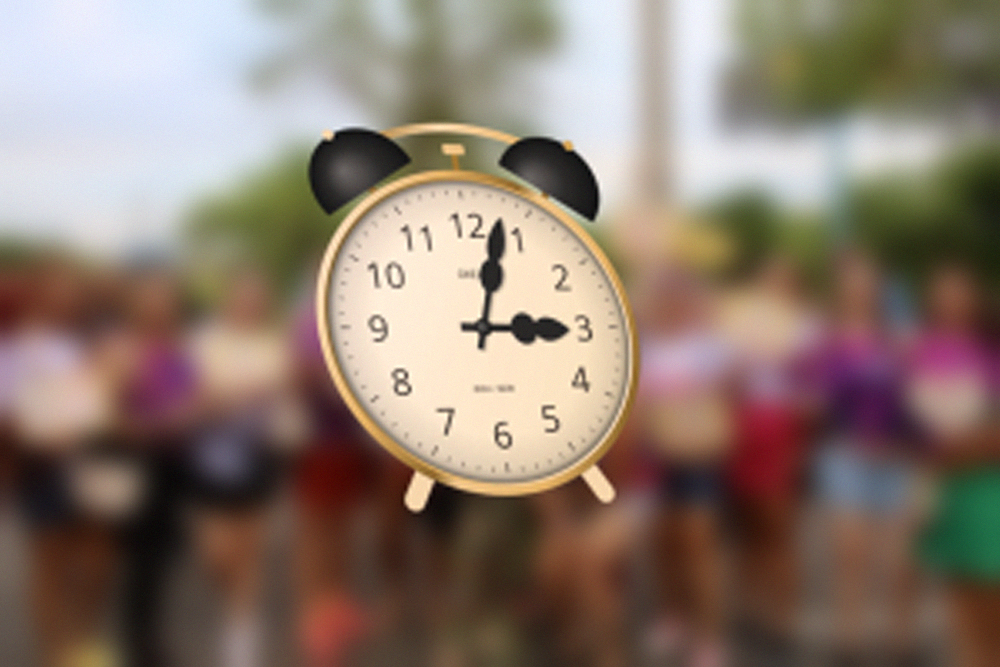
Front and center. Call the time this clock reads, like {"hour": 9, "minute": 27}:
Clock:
{"hour": 3, "minute": 3}
